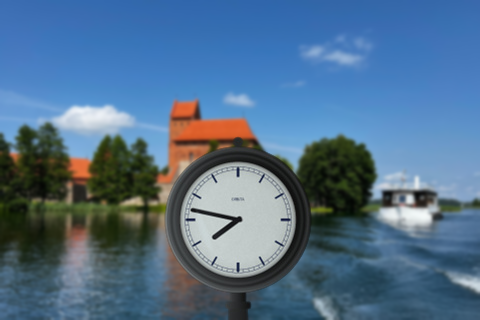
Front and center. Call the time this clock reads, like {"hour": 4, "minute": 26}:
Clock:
{"hour": 7, "minute": 47}
